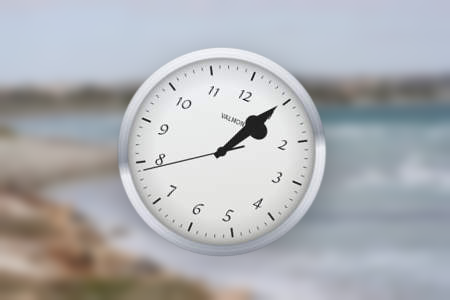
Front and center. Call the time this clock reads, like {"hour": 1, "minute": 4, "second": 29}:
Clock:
{"hour": 1, "minute": 4, "second": 39}
